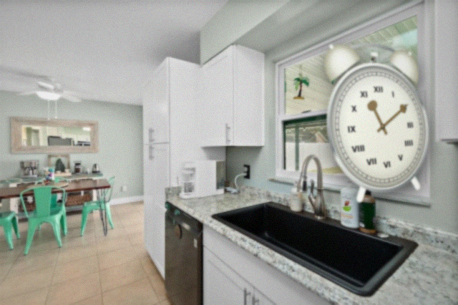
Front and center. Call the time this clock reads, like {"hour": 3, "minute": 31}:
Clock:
{"hour": 11, "minute": 10}
